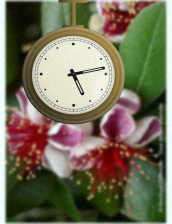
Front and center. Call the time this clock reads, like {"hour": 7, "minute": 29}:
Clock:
{"hour": 5, "minute": 13}
